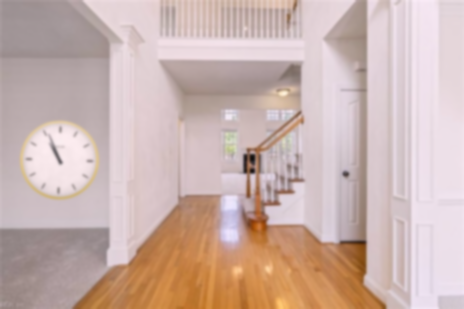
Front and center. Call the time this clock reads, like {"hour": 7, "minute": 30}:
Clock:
{"hour": 10, "minute": 56}
